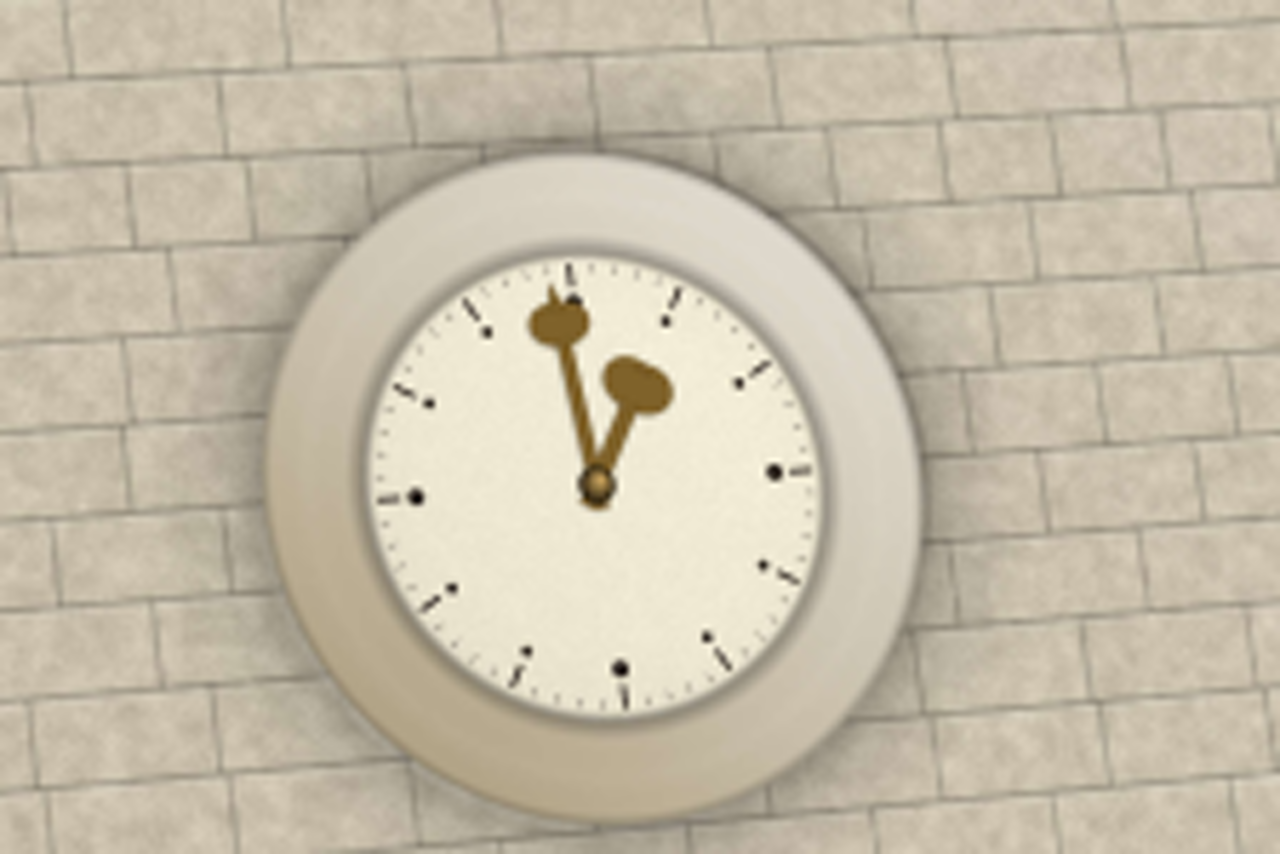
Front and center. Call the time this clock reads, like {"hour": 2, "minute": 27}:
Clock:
{"hour": 12, "minute": 59}
